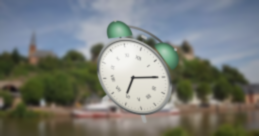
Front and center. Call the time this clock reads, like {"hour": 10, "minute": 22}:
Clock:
{"hour": 6, "minute": 10}
